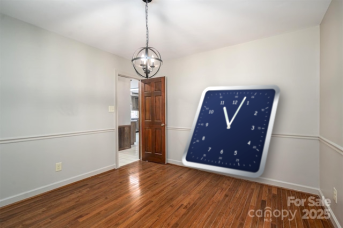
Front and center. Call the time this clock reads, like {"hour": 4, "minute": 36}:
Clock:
{"hour": 11, "minute": 3}
